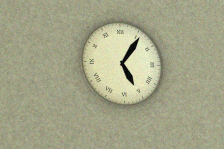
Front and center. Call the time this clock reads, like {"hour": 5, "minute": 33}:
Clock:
{"hour": 5, "minute": 6}
